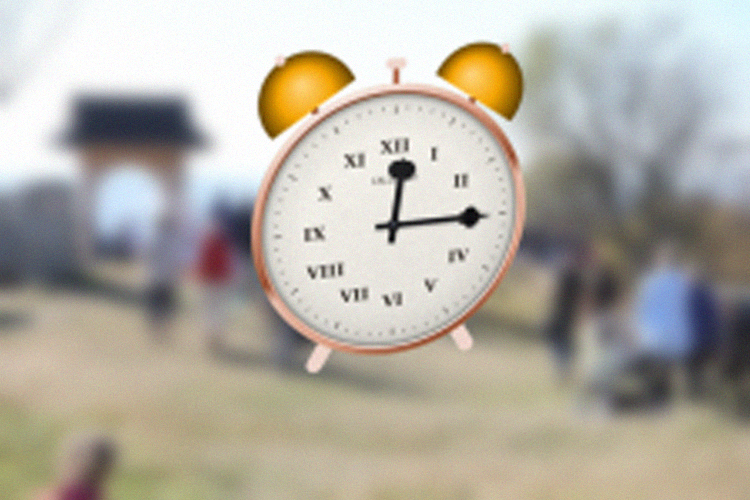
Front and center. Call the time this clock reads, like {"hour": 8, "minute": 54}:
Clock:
{"hour": 12, "minute": 15}
